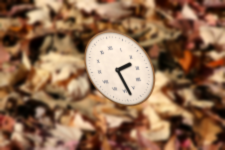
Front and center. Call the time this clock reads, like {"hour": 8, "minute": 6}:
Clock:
{"hour": 2, "minute": 28}
